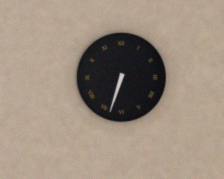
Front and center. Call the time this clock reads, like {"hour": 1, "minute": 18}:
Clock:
{"hour": 6, "minute": 33}
